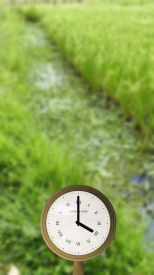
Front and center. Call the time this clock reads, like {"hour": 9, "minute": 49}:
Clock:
{"hour": 4, "minute": 0}
